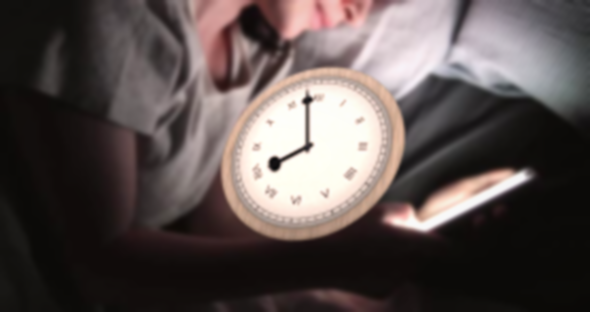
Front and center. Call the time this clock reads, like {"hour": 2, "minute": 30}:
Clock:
{"hour": 7, "minute": 58}
